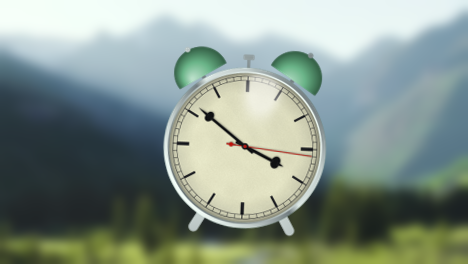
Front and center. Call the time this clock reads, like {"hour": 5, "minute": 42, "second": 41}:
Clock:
{"hour": 3, "minute": 51, "second": 16}
